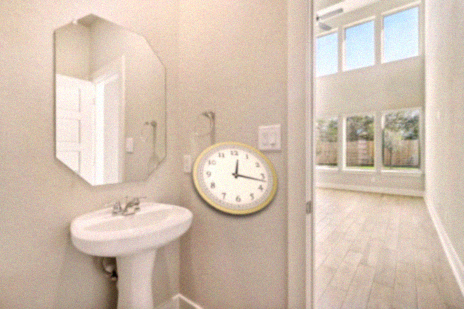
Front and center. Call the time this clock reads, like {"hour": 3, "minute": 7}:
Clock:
{"hour": 12, "minute": 17}
